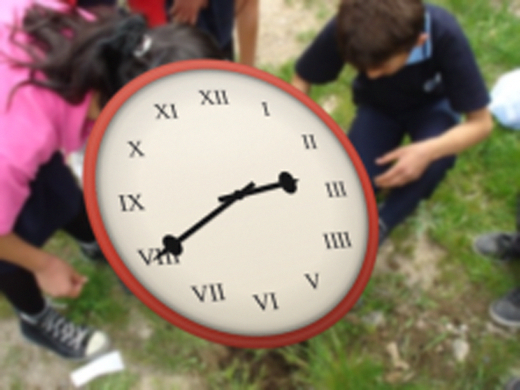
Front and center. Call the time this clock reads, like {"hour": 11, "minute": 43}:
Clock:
{"hour": 2, "minute": 40}
